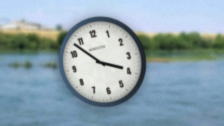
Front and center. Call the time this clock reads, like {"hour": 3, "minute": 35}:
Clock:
{"hour": 3, "minute": 53}
